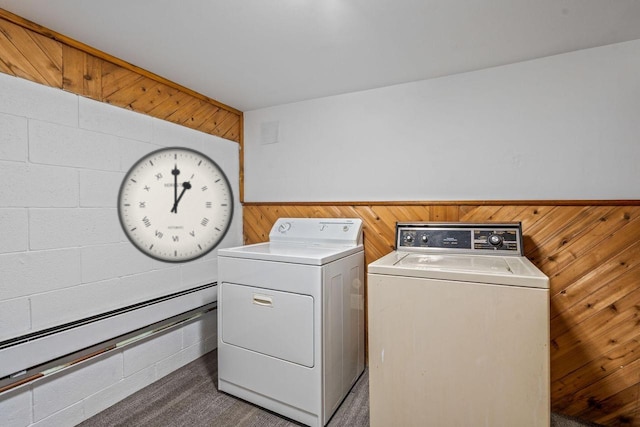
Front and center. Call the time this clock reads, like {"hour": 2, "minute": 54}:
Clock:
{"hour": 1, "minute": 0}
